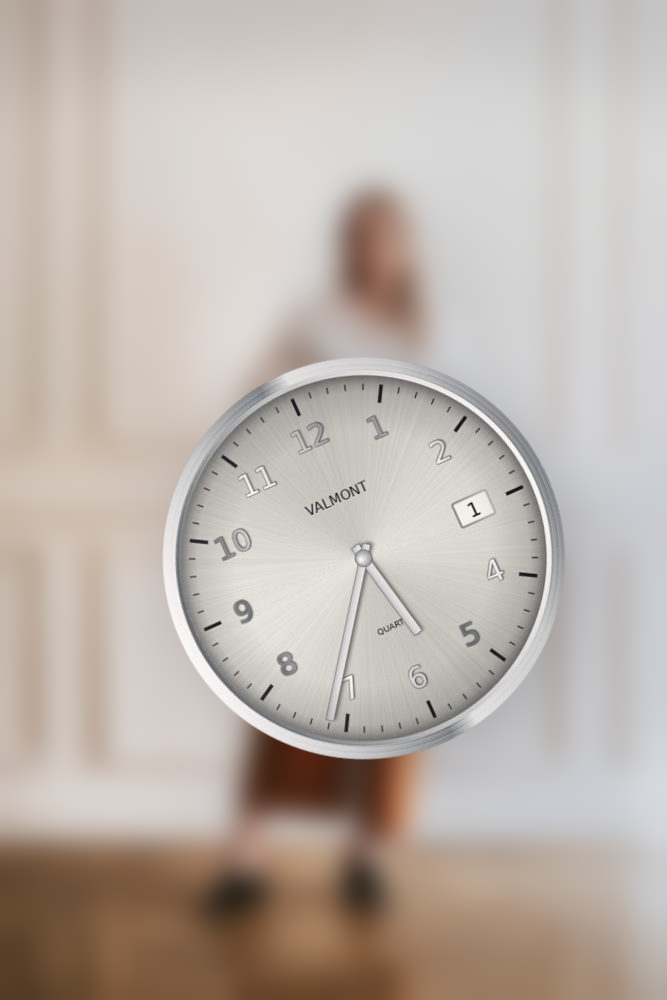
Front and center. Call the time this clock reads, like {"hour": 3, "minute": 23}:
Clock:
{"hour": 5, "minute": 36}
